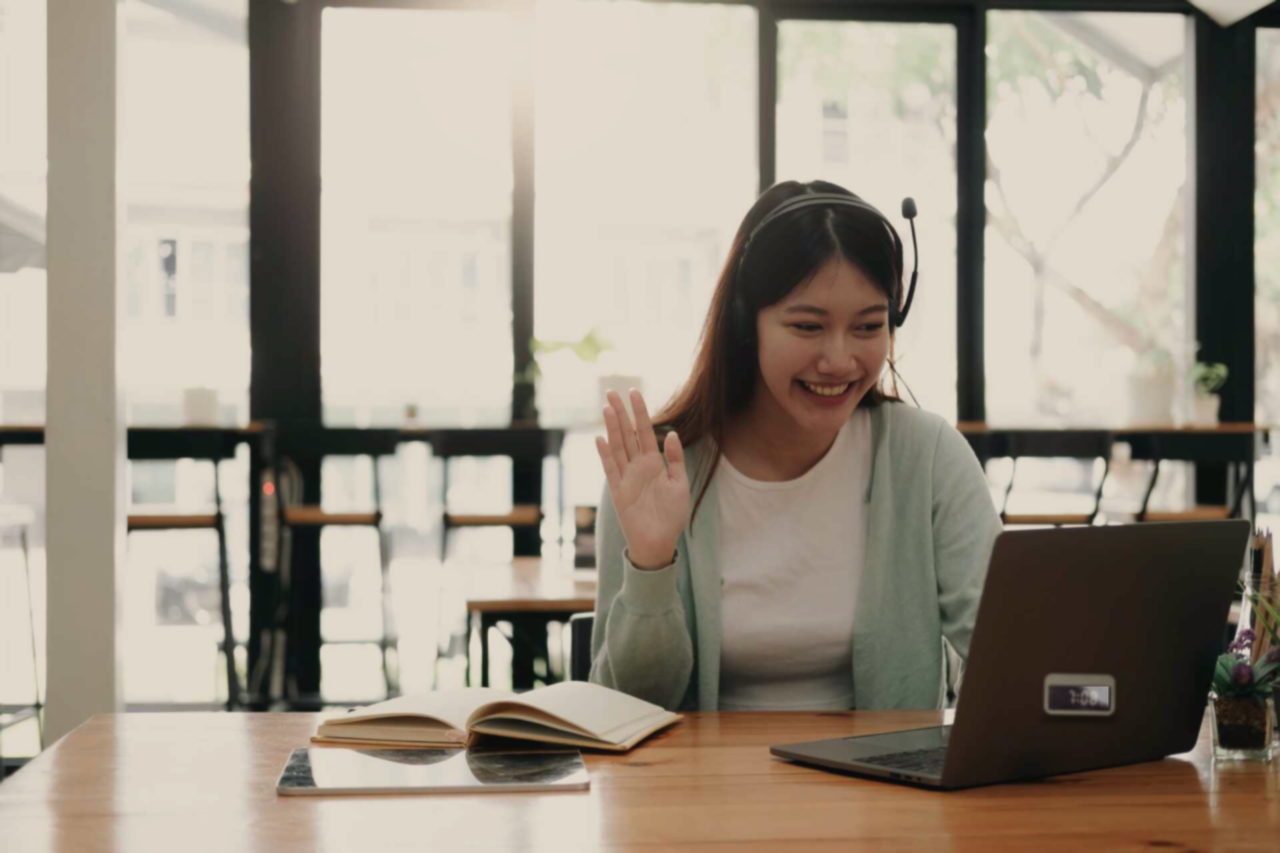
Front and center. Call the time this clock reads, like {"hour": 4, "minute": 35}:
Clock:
{"hour": 7, "minute": 8}
